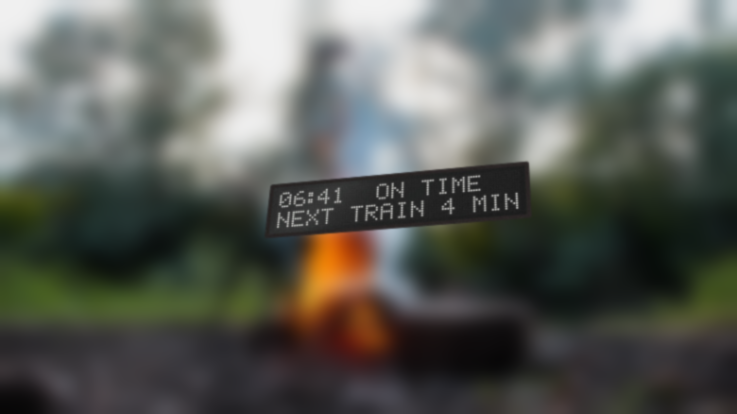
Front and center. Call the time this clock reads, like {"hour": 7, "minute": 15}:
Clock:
{"hour": 6, "minute": 41}
